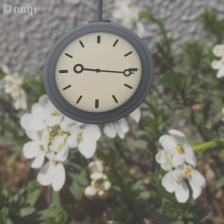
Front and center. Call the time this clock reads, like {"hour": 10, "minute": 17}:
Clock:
{"hour": 9, "minute": 16}
